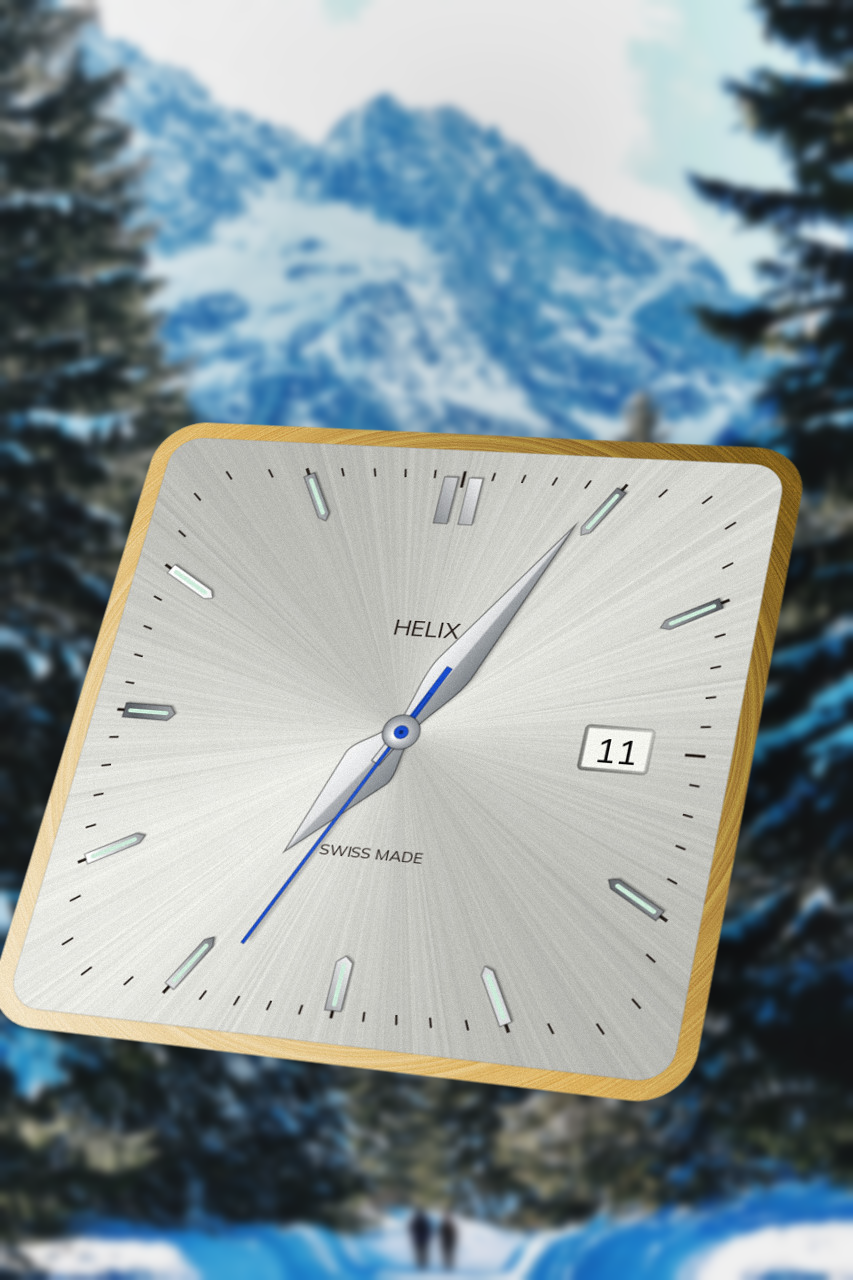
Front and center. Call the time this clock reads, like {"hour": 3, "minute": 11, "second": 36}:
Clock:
{"hour": 7, "minute": 4, "second": 34}
